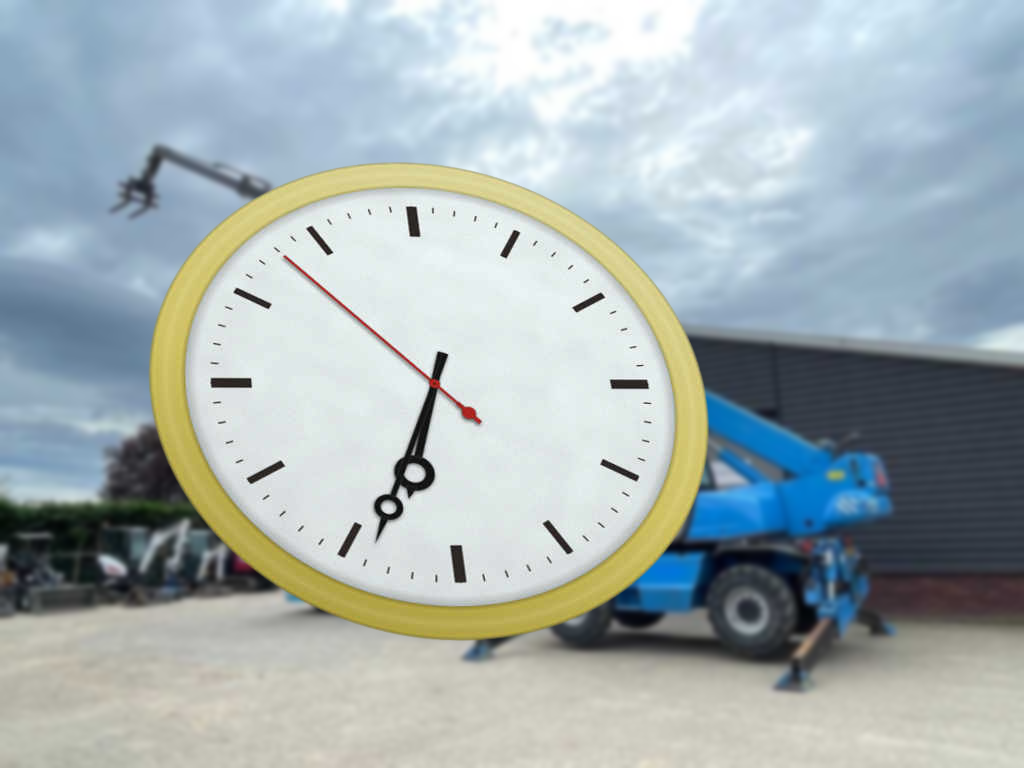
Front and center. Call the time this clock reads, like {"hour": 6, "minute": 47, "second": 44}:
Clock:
{"hour": 6, "minute": 33, "second": 53}
